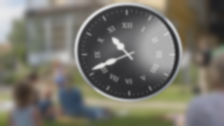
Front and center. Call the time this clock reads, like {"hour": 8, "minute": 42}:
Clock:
{"hour": 10, "minute": 41}
